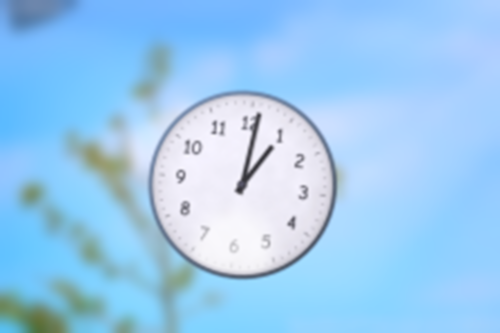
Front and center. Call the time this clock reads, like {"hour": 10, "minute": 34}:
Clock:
{"hour": 1, "minute": 1}
